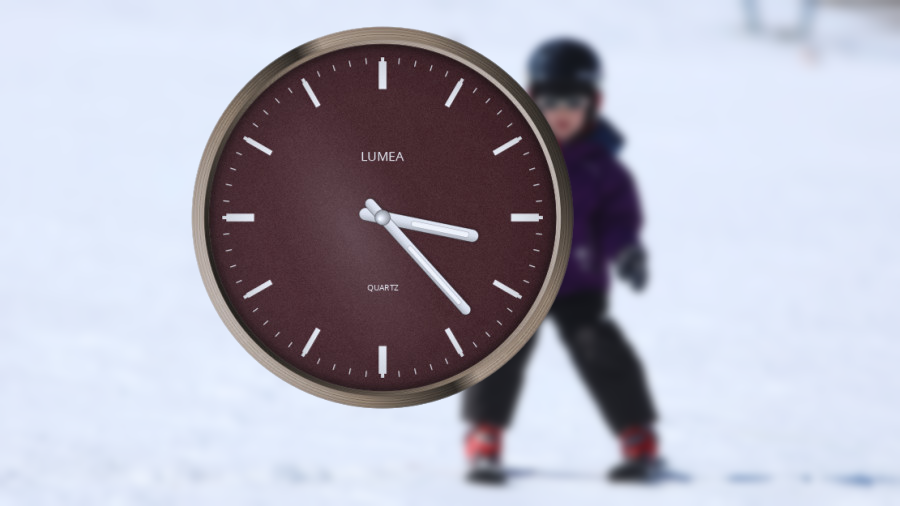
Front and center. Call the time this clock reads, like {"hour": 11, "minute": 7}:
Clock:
{"hour": 3, "minute": 23}
